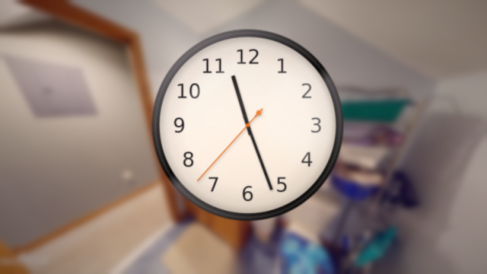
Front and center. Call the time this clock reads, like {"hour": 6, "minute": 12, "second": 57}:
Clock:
{"hour": 11, "minute": 26, "second": 37}
